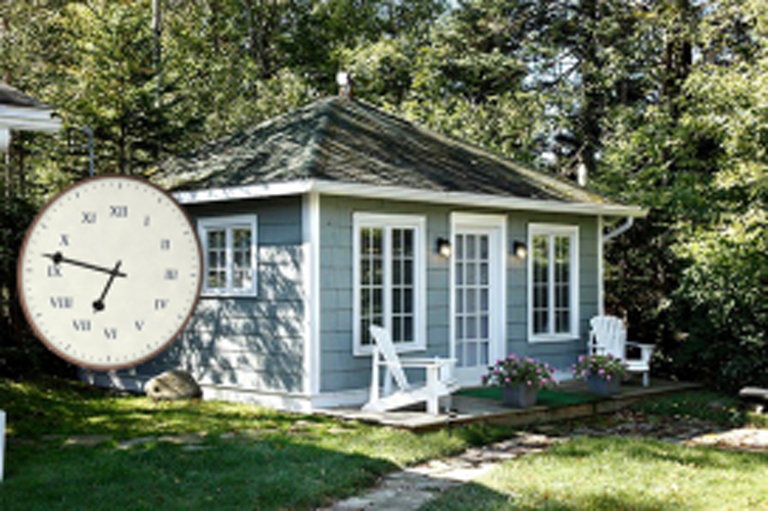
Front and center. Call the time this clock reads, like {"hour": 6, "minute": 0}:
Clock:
{"hour": 6, "minute": 47}
